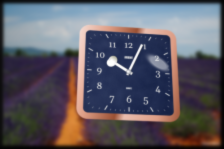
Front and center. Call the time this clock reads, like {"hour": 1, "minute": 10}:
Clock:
{"hour": 10, "minute": 4}
